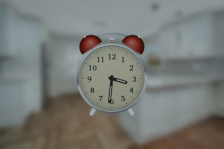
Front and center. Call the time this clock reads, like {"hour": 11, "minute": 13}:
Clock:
{"hour": 3, "minute": 31}
